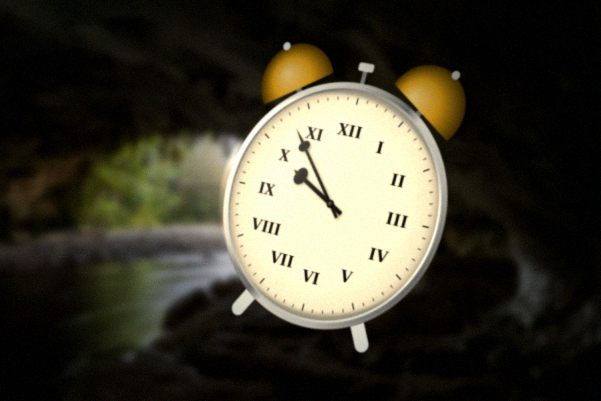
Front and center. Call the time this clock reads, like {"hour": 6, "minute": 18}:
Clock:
{"hour": 9, "minute": 53}
